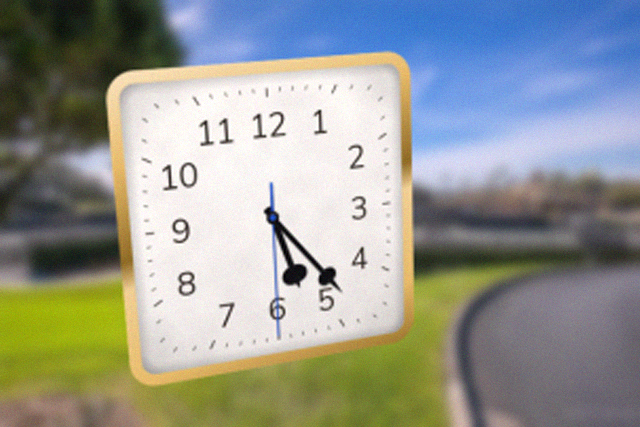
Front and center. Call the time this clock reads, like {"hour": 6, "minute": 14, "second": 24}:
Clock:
{"hour": 5, "minute": 23, "second": 30}
